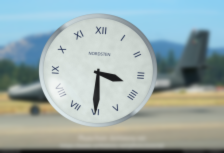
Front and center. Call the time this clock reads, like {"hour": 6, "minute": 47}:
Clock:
{"hour": 3, "minute": 30}
